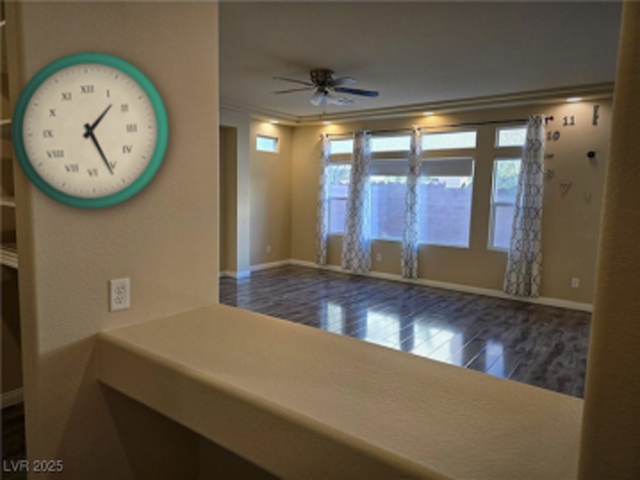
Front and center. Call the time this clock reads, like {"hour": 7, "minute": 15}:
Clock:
{"hour": 1, "minute": 26}
